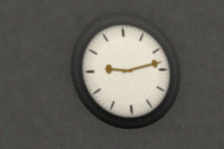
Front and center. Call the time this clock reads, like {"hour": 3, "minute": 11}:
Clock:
{"hour": 9, "minute": 13}
